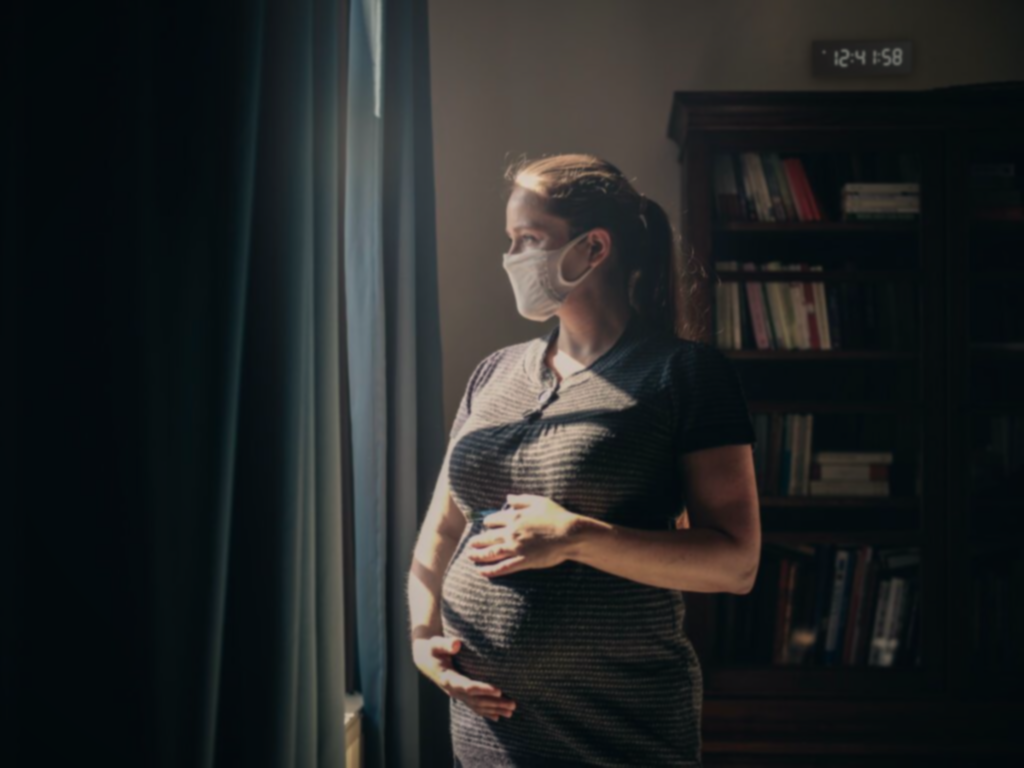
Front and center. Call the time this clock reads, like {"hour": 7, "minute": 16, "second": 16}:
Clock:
{"hour": 12, "minute": 41, "second": 58}
